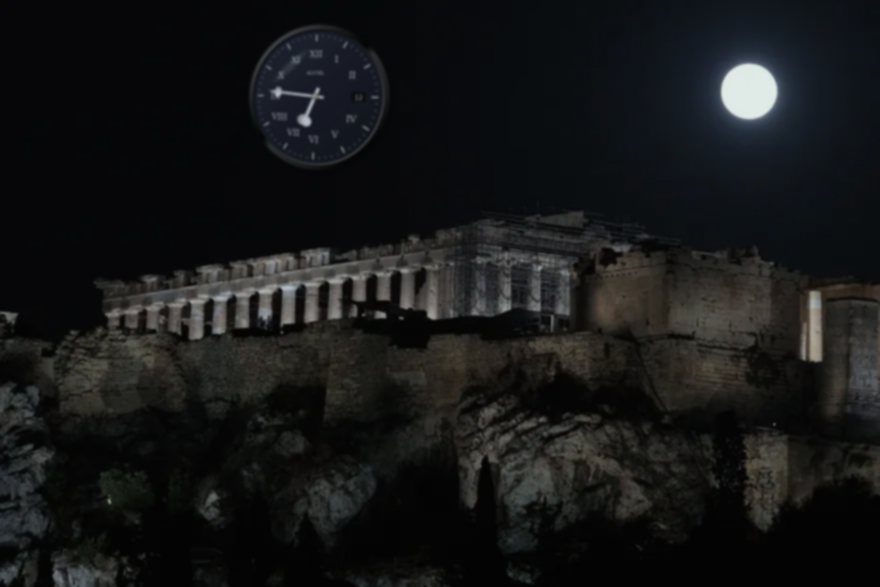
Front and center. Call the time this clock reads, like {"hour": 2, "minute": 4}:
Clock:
{"hour": 6, "minute": 46}
